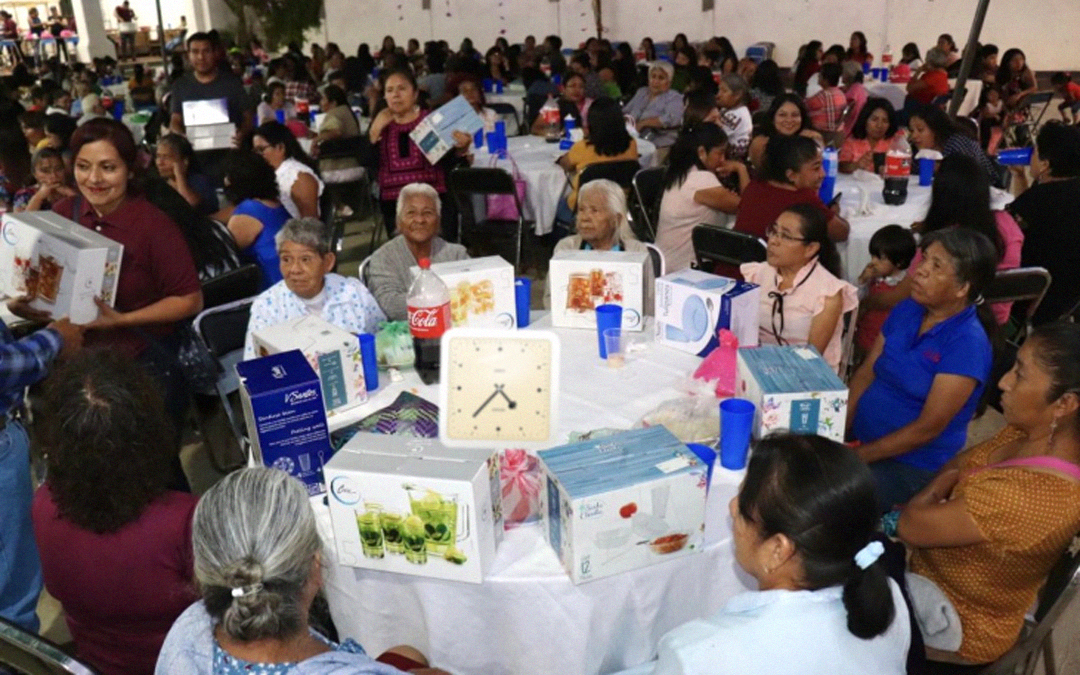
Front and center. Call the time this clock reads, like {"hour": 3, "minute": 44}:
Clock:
{"hour": 4, "minute": 37}
